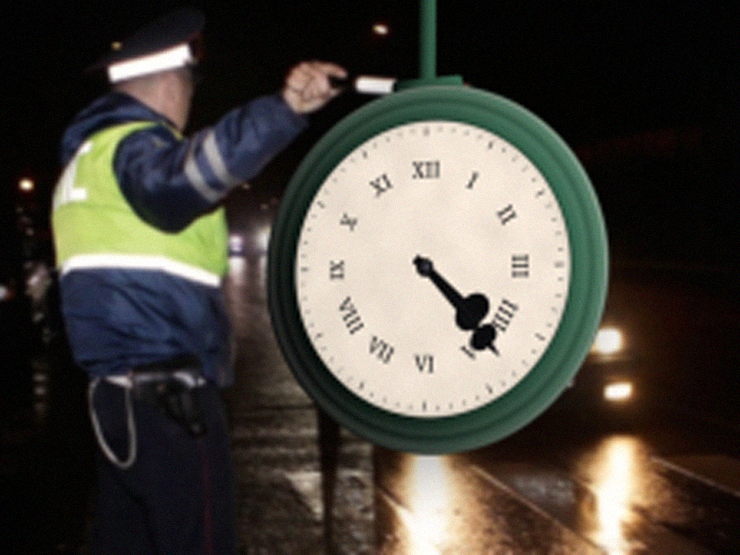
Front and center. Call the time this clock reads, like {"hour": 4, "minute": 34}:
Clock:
{"hour": 4, "minute": 23}
